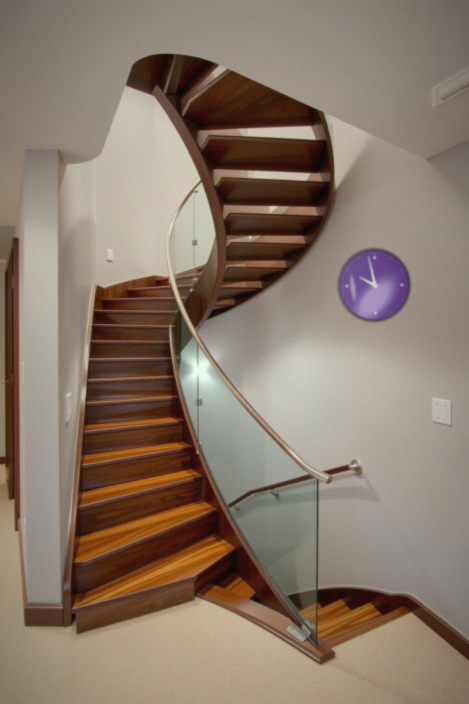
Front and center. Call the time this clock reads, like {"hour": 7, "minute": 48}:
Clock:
{"hour": 9, "minute": 58}
